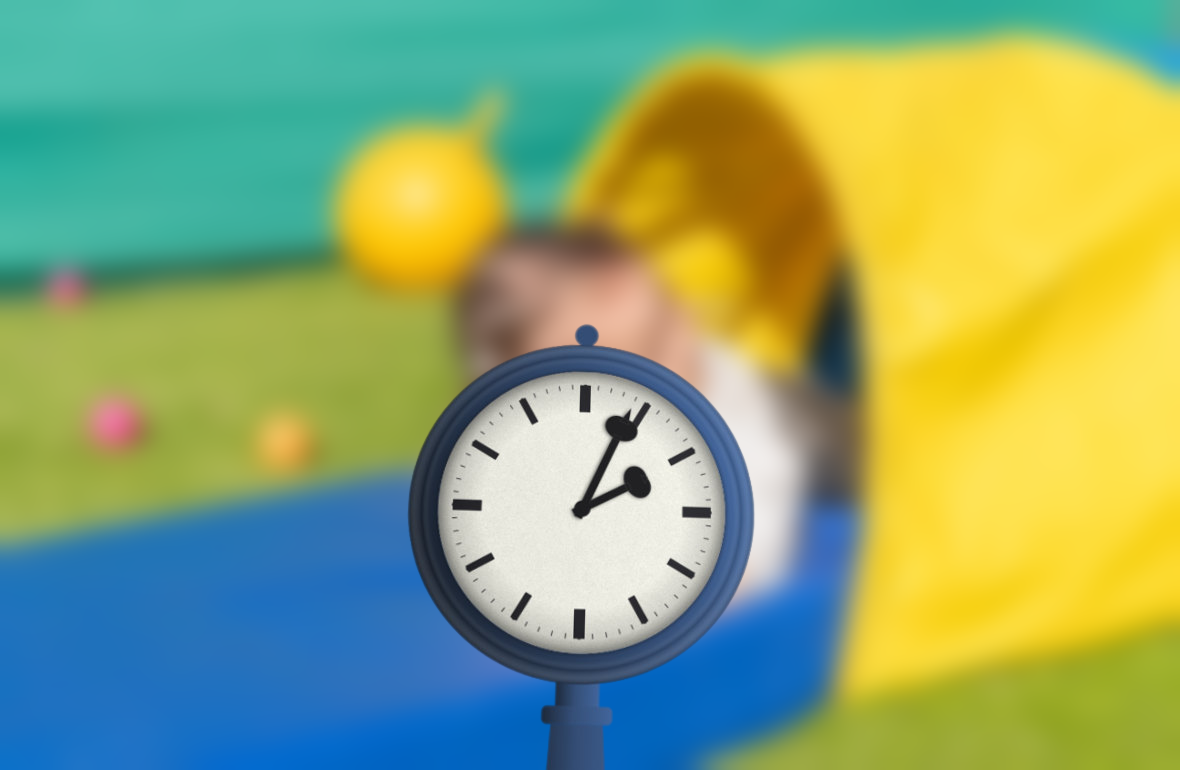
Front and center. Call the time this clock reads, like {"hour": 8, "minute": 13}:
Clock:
{"hour": 2, "minute": 4}
